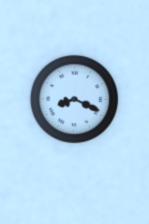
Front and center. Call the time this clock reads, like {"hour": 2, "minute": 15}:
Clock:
{"hour": 8, "minute": 19}
